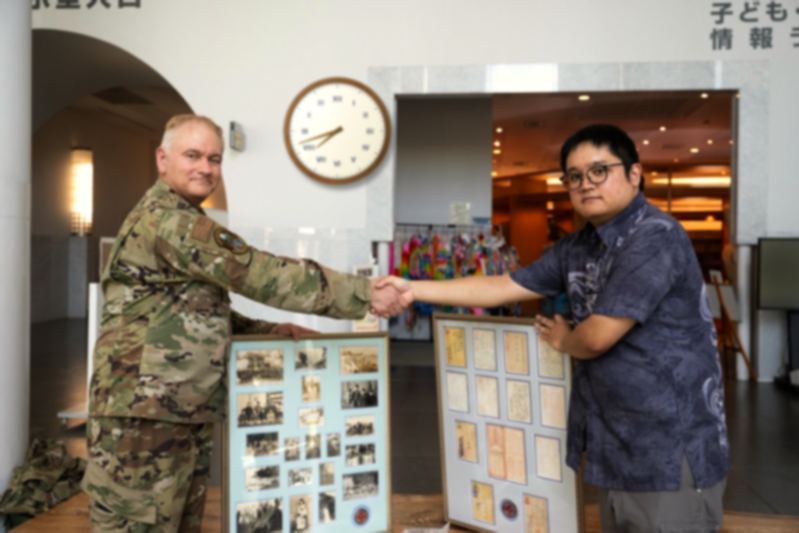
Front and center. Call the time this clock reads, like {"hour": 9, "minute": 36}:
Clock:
{"hour": 7, "minute": 42}
